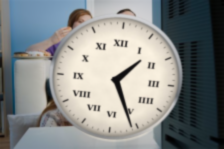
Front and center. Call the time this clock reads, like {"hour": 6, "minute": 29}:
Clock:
{"hour": 1, "minute": 26}
